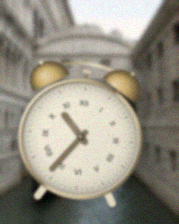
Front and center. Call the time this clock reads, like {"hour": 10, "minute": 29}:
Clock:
{"hour": 10, "minute": 36}
